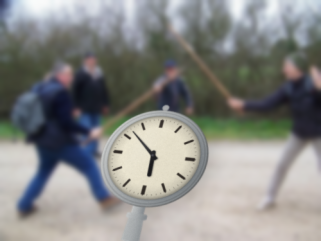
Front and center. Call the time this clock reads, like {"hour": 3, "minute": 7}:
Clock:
{"hour": 5, "minute": 52}
